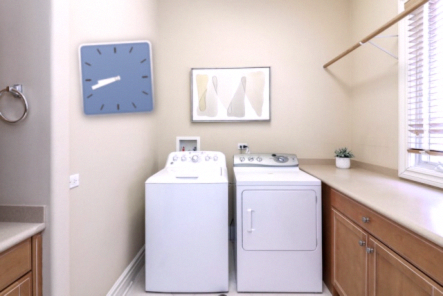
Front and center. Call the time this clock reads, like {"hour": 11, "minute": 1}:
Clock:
{"hour": 8, "minute": 42}
